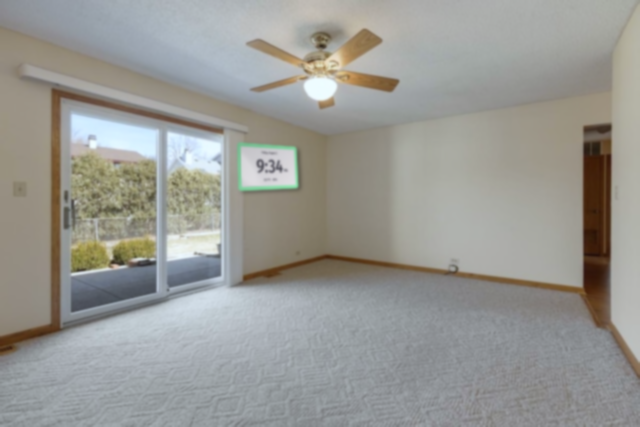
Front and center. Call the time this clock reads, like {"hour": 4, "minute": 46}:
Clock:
{"hour": 9, "minute": 34}
